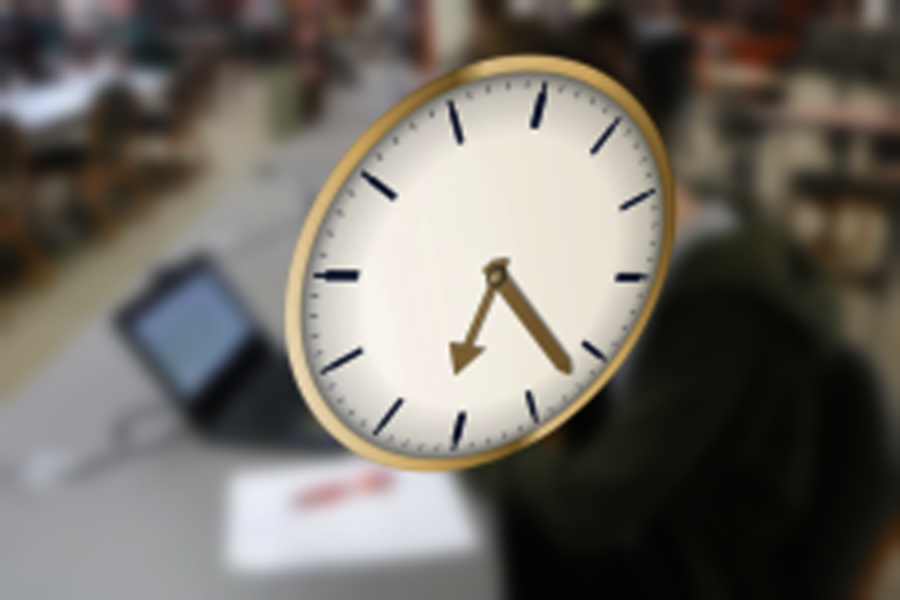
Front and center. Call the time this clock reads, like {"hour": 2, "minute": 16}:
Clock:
{"hour": 6, "minute": 22}
